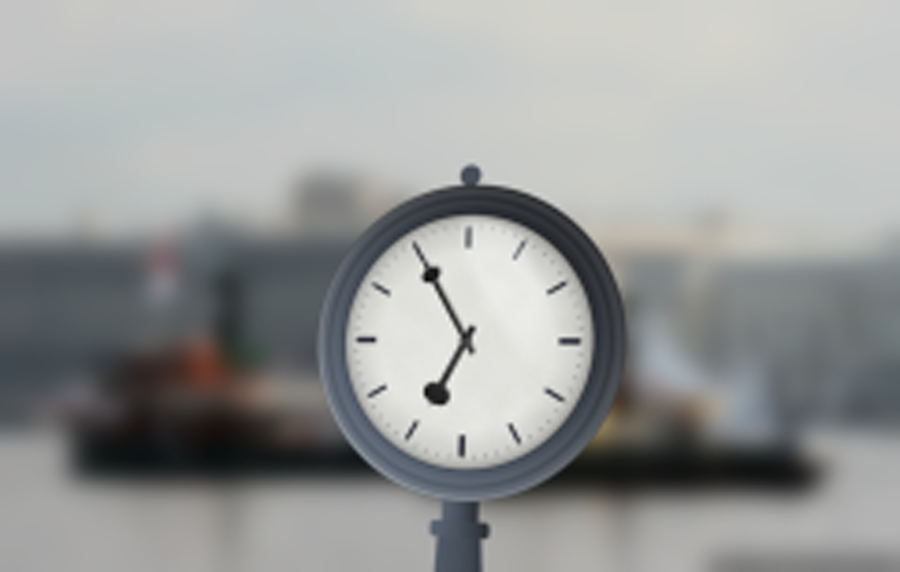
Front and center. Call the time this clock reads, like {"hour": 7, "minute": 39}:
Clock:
{"hour": 6, "minute": 55}
